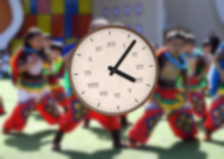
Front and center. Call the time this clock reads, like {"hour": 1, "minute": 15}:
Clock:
{"hour": 4, "minute": 7}
